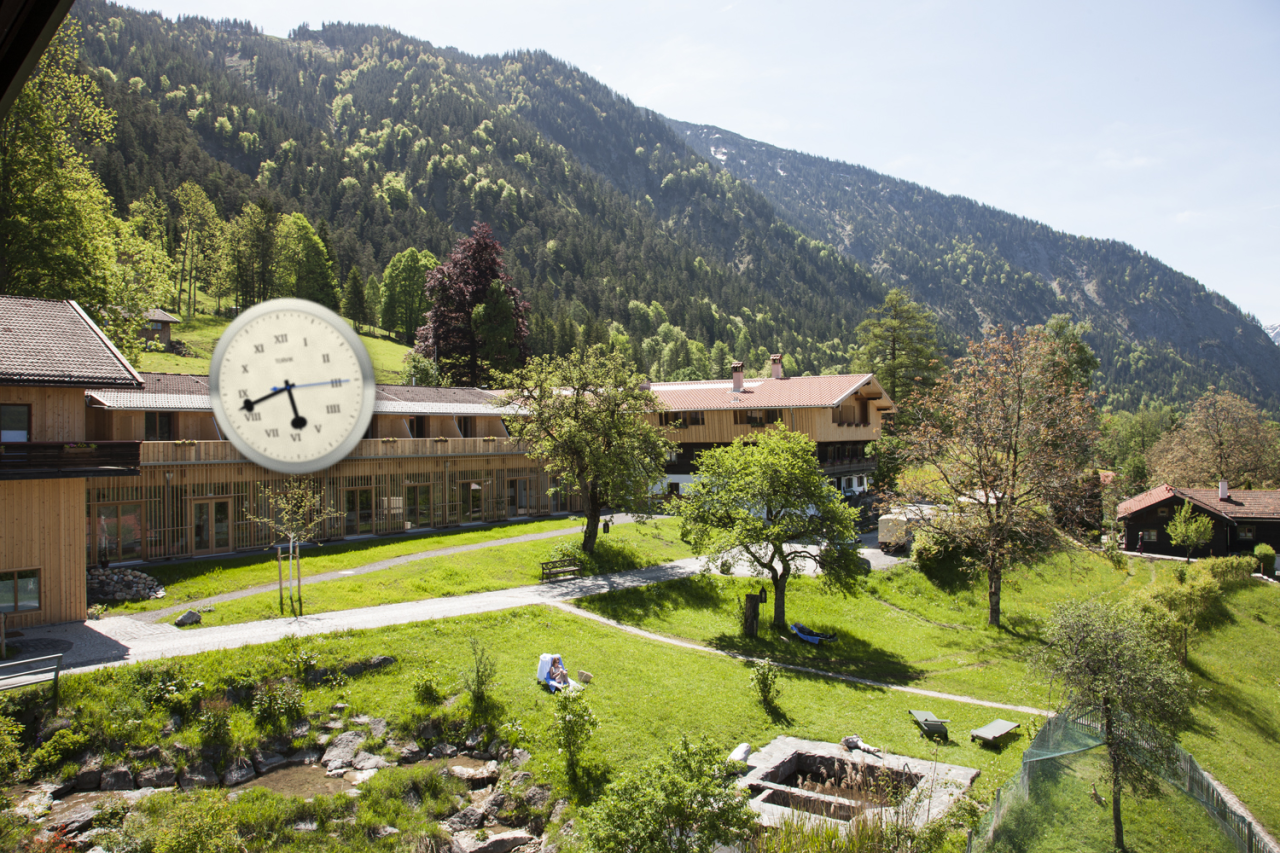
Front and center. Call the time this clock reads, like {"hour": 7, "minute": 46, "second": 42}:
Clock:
{"hour": 5, "minute": 42, "second": 15}
